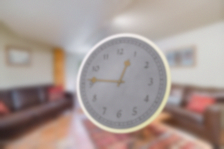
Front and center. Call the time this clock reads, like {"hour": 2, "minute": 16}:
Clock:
{"hour": 12, "minute": 46}
